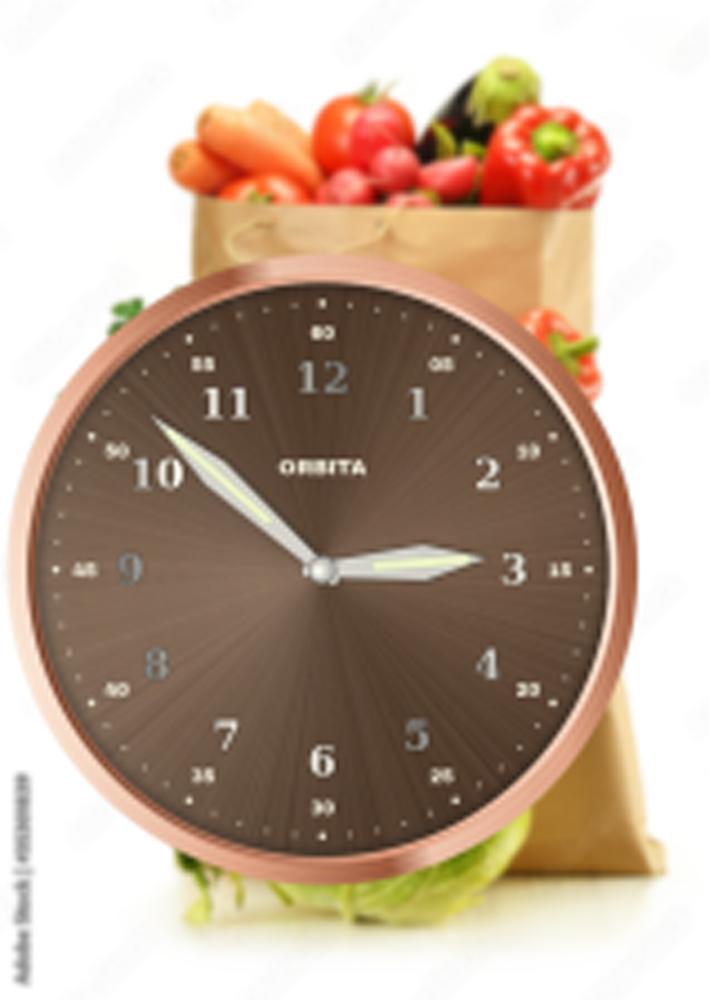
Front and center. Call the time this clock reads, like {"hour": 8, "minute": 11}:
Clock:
{"hour": 2, "minute": 52}
